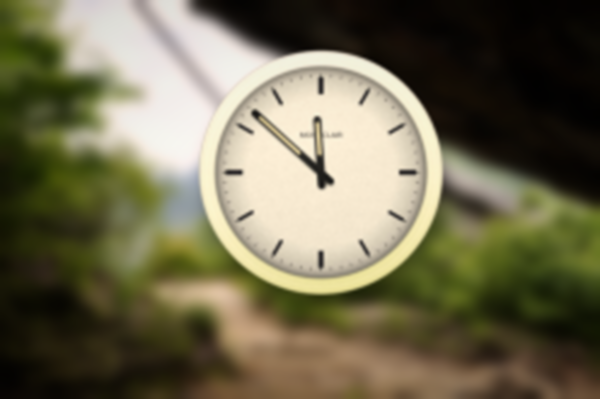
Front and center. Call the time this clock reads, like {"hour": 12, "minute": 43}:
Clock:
{"hour": 11, "minute": 52}
